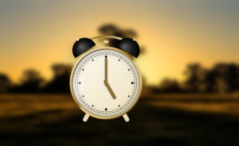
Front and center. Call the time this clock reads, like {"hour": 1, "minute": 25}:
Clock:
{"hour": 5, "minute": 0}
